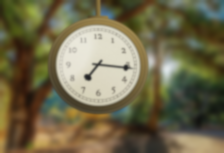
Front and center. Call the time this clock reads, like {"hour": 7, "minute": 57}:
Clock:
{"hour": 7, "minute": 16}
